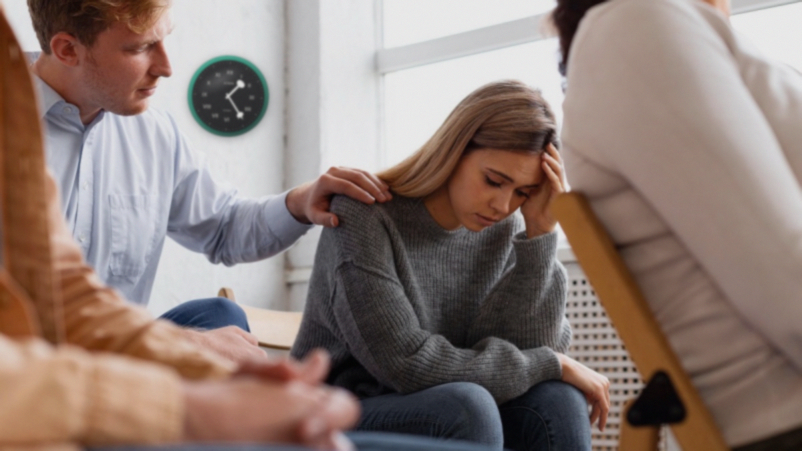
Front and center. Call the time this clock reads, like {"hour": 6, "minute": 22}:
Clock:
{"hour": 1, "minute": 24}
